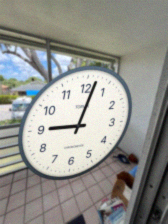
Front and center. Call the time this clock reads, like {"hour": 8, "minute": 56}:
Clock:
{"hour": 9, "minute": 2}
